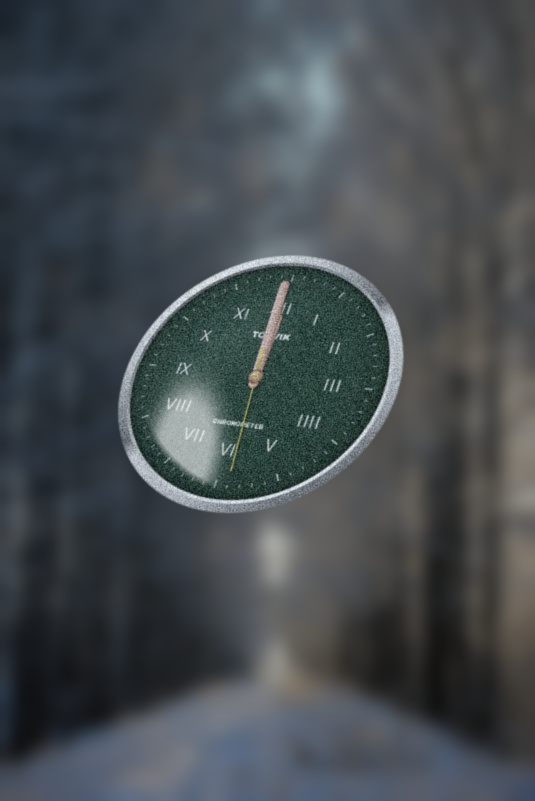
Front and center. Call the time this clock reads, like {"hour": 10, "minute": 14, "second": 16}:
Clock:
{"hour": 11, "minute": 59, "second": 29}
